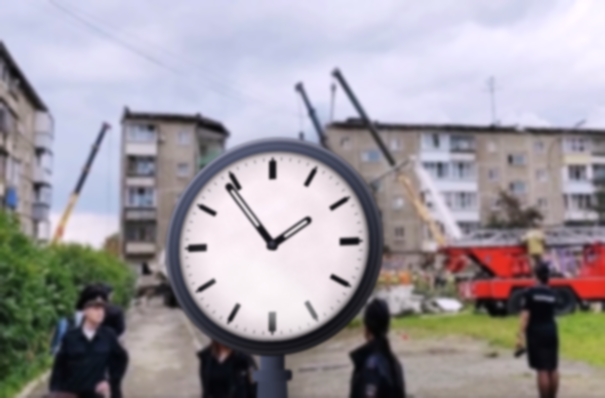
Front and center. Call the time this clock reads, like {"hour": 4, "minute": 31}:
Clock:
{"hour": 1, "minute": 54}
